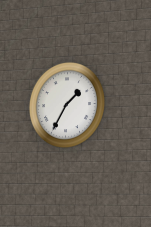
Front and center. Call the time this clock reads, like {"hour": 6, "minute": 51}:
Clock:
{"hour": 1, "minute": 35}
